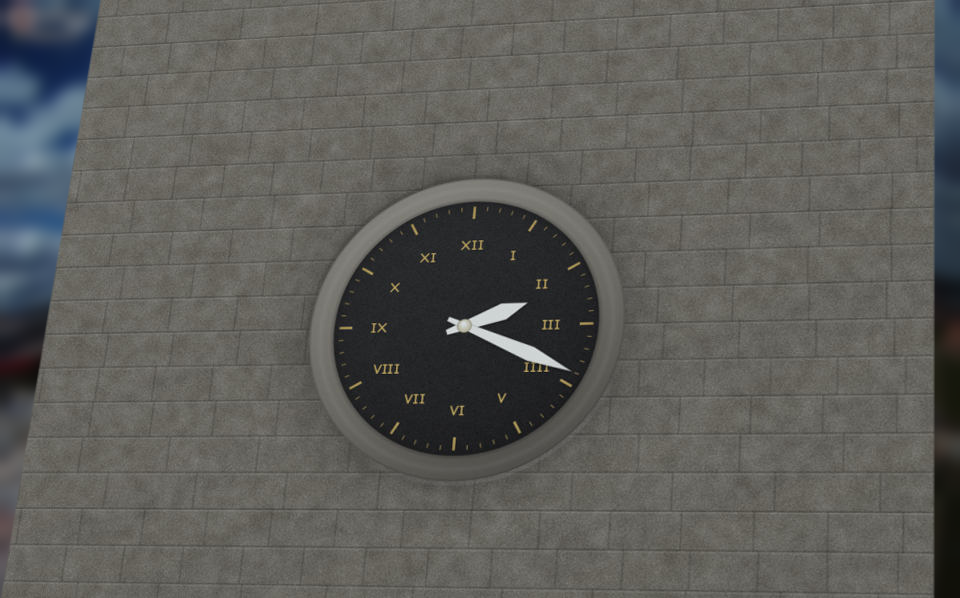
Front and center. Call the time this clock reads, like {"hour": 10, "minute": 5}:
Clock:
{"hour": 2, "minute": 19}
